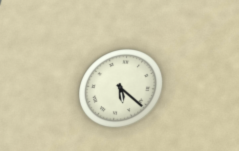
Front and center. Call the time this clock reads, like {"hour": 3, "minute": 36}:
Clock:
{"hour": 5, "minute": 21}
